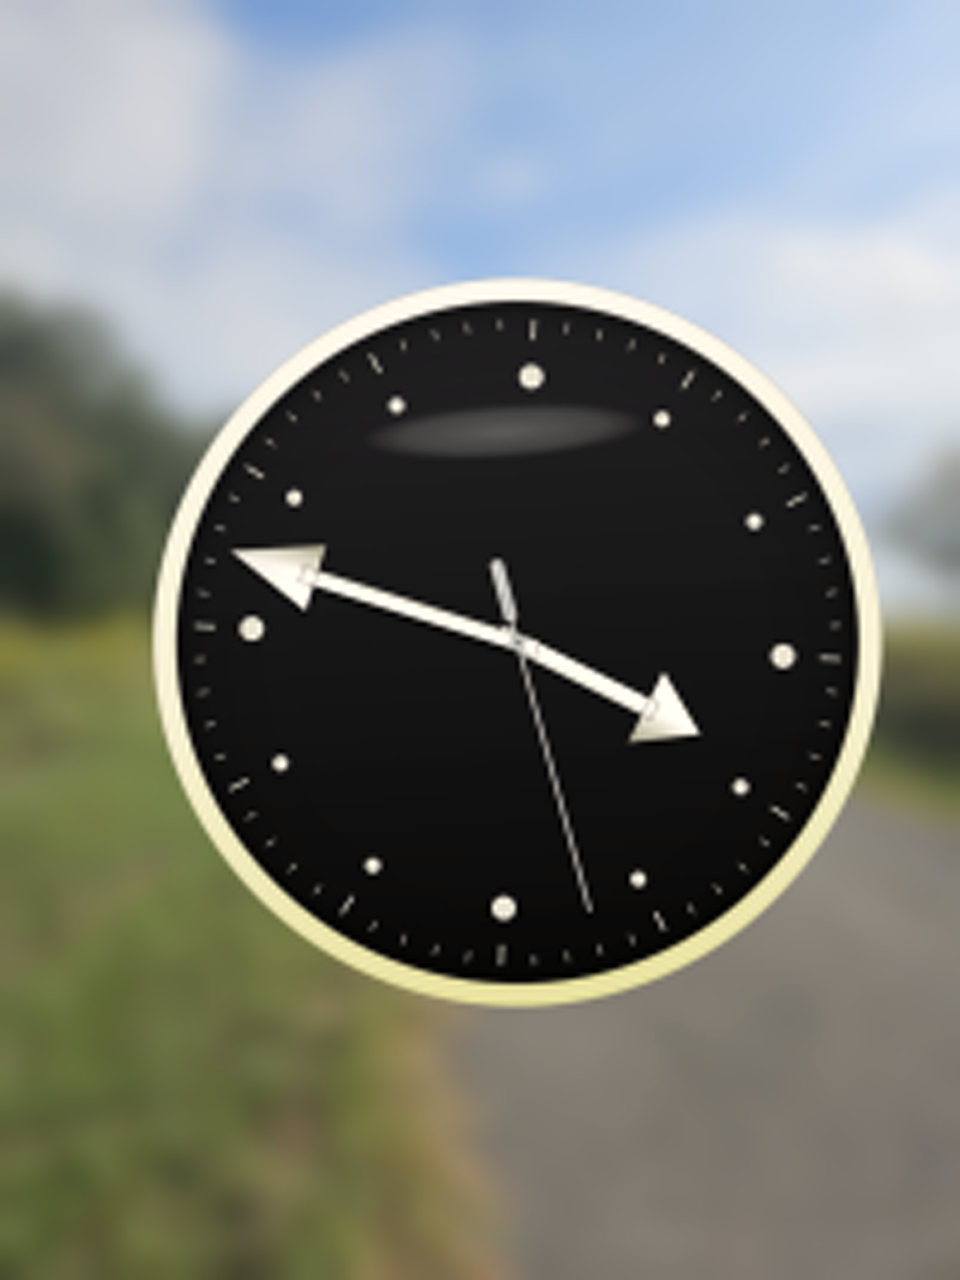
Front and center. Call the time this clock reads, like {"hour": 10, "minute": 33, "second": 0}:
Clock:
{"hour": 3, "minute": 47, "second": 27}
